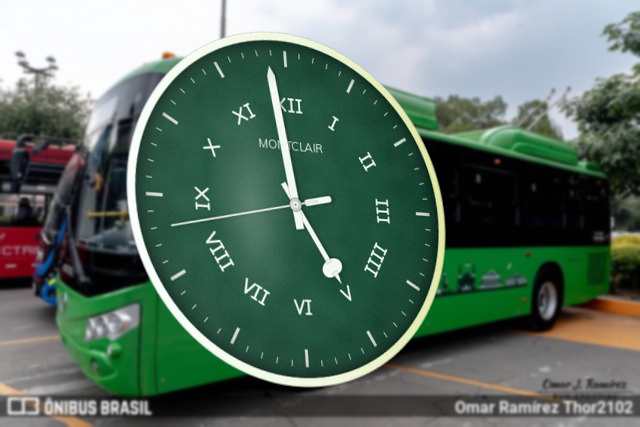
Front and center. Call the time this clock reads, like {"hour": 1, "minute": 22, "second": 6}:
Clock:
{"hour": 4, "minute": 58, "second": 43}
